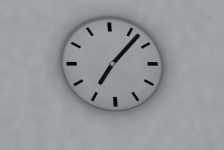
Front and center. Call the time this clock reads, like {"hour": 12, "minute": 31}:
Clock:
{"hour": 7, "minute": 7}
